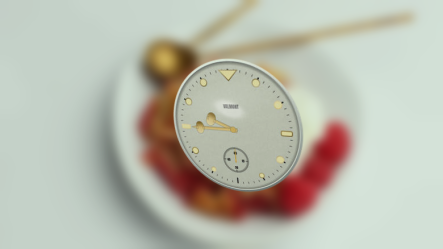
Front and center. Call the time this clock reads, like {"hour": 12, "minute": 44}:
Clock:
{"hour": 9, "minute": 45}
